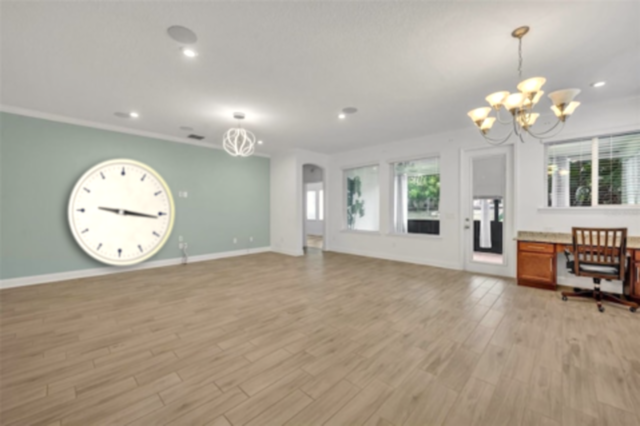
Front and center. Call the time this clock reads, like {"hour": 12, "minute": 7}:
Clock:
{"hour": 9, "minute": 16}
